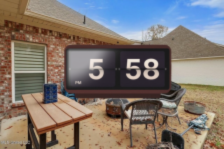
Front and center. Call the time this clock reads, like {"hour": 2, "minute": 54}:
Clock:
{"hour": 5, "minute": 58}
